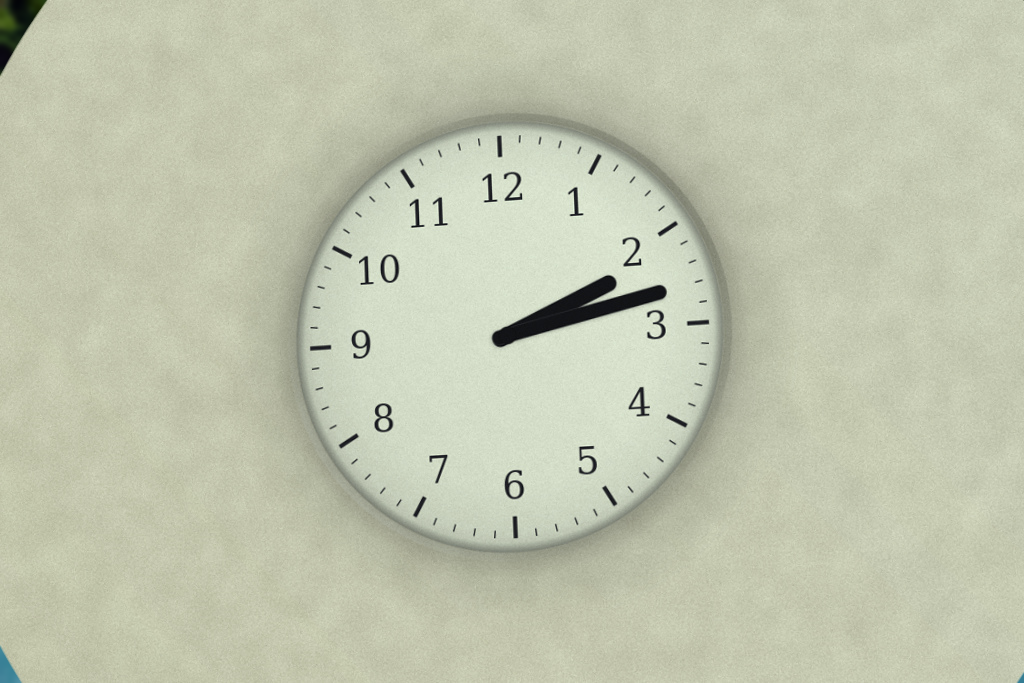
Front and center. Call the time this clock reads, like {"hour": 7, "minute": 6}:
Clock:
{"hour": 2, "minute": 13}
